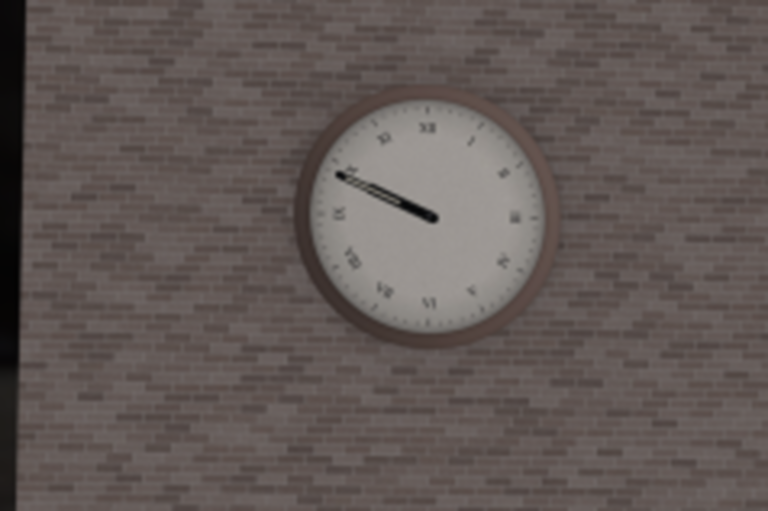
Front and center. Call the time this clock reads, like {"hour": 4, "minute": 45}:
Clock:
{"hour": 9, "minute": 49}
